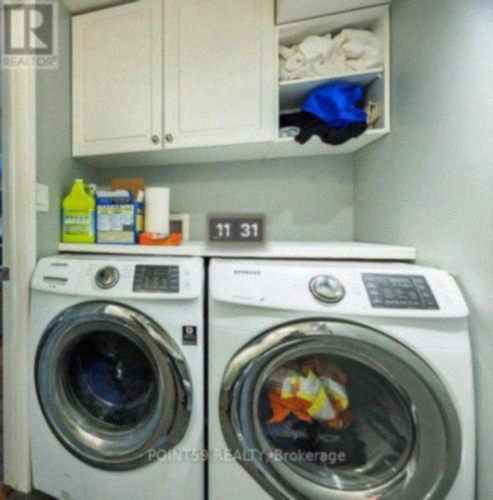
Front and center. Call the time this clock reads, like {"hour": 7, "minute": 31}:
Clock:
{"hour": 11, "minute": 31}
